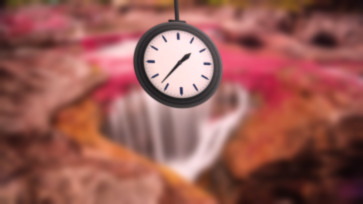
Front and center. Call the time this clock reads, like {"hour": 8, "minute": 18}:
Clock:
{"hour": 1, "minute": 37}
